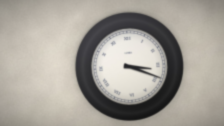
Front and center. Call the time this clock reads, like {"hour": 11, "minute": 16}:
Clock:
{"hour": 3, "minute": 19}
